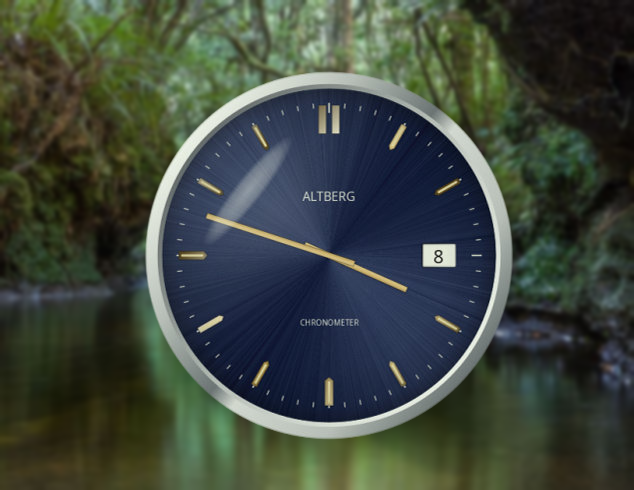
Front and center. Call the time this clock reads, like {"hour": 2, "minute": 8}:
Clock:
{"hour": 3, "minute": 48}
